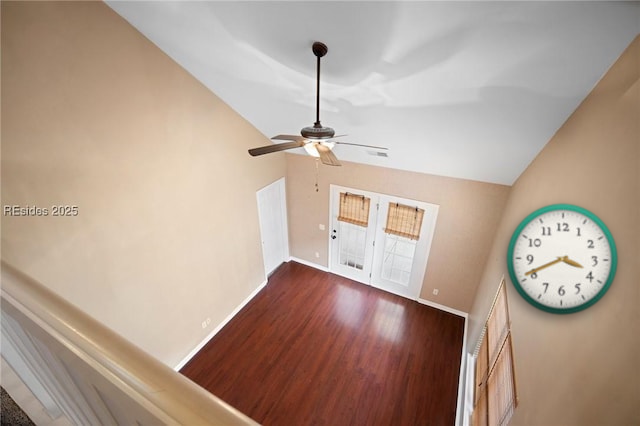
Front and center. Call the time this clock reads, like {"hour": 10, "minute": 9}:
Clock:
{"hour": 3, "minute": 41}
